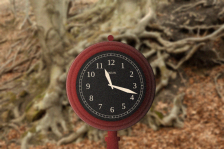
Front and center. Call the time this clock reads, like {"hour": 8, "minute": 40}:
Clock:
{"hour": 11, "minute": 18}
